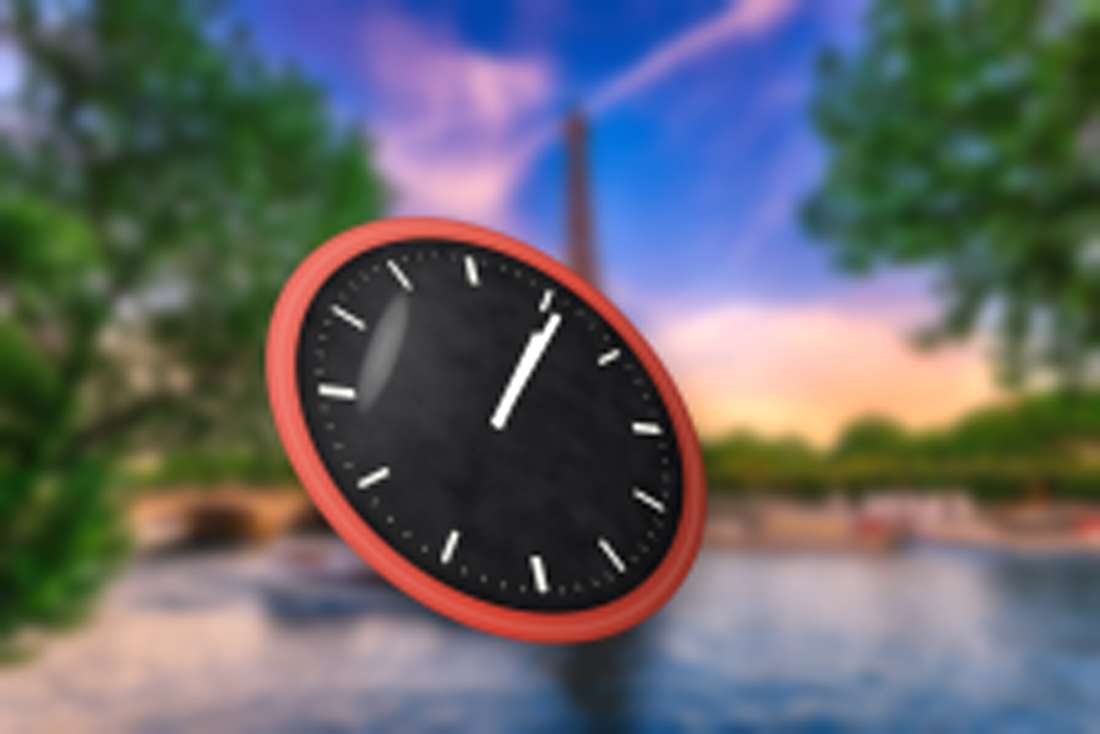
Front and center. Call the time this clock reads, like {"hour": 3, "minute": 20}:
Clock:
{"hour": 1, "minute": 6}
